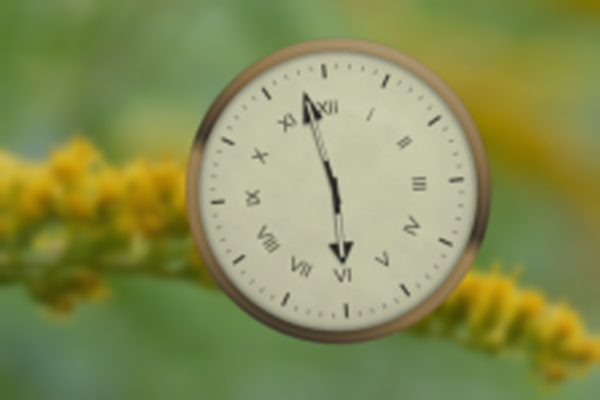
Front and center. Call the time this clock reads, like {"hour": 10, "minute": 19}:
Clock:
{"hour": 5, "minute": 58}
